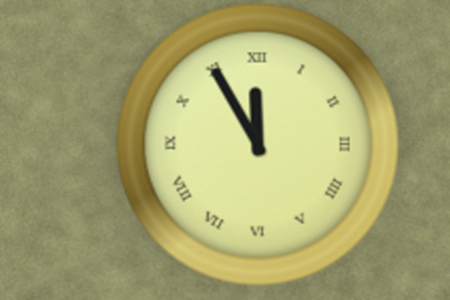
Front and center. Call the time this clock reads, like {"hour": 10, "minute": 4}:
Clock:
{"hour": 11, "minute": 55}
